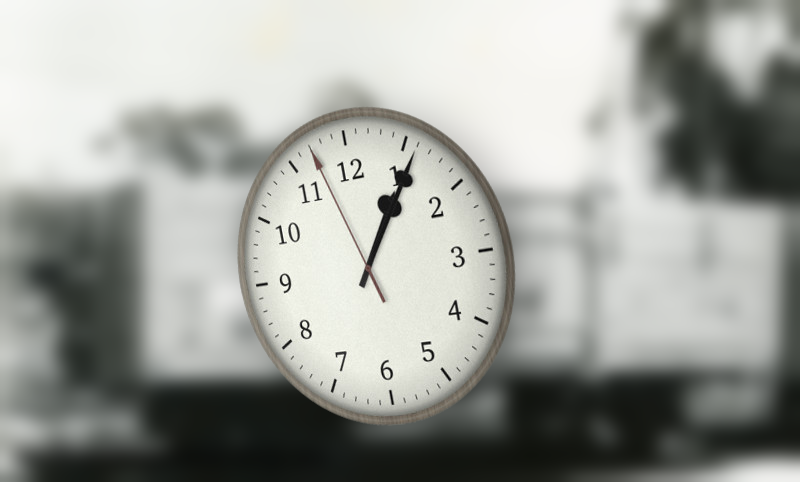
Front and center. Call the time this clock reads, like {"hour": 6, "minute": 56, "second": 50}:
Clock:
{"hour": 1, "minute": 5, "second": 57}
